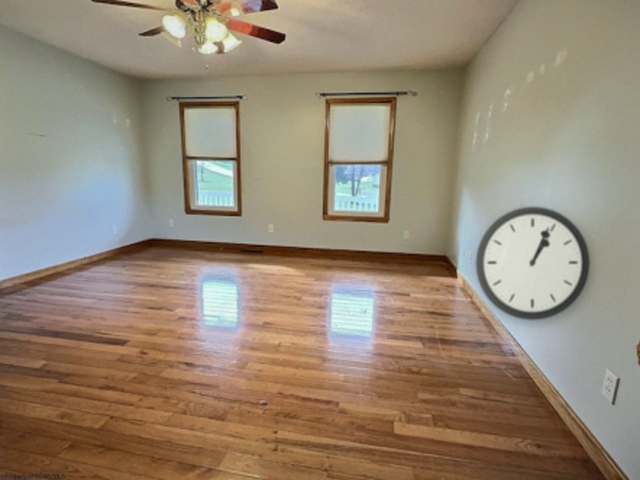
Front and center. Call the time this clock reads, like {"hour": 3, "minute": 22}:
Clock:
{"hour": 1, "minute": 4}
